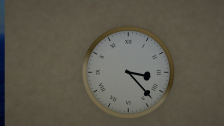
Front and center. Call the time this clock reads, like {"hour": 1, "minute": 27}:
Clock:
{"hour": 3, "minute": 23}
